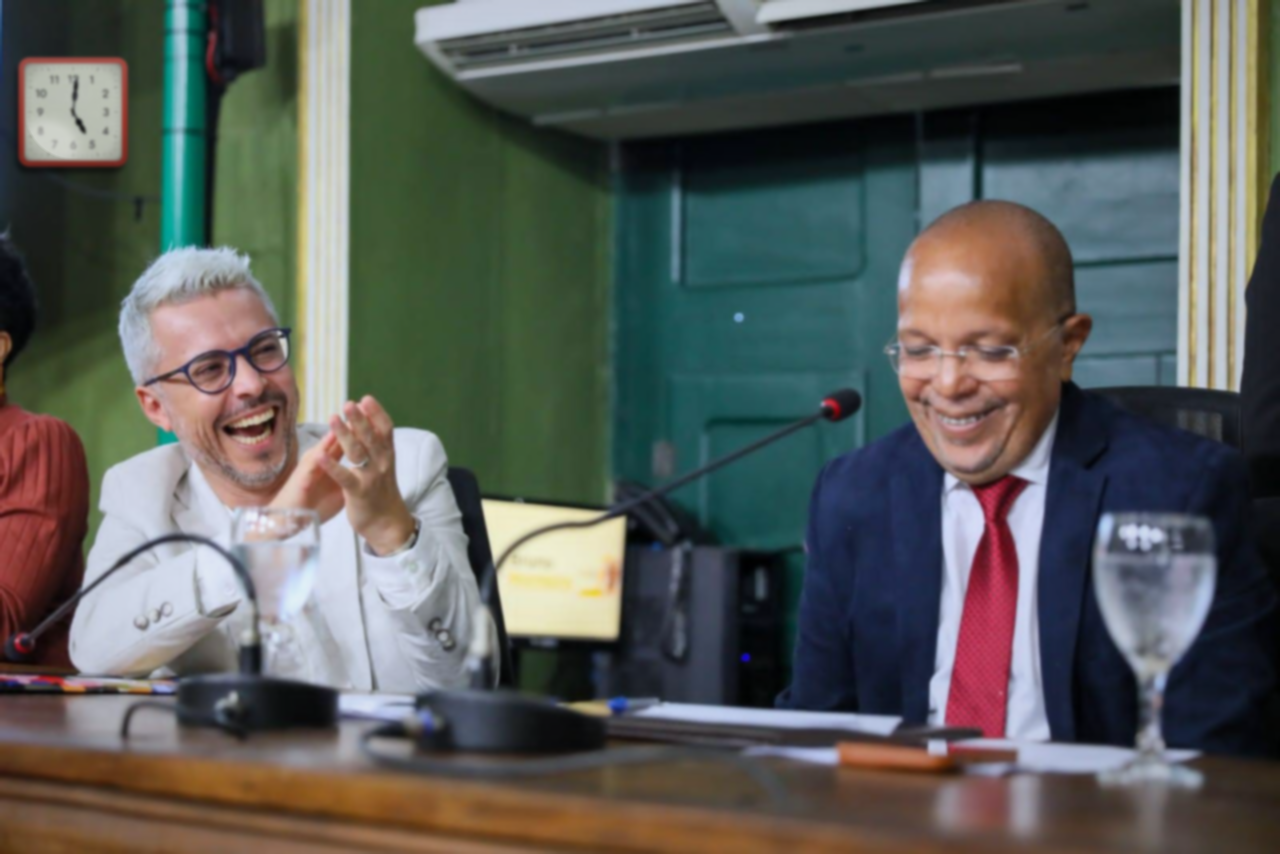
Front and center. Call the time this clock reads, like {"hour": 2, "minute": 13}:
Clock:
{"hour": 5, "minute": 1}
